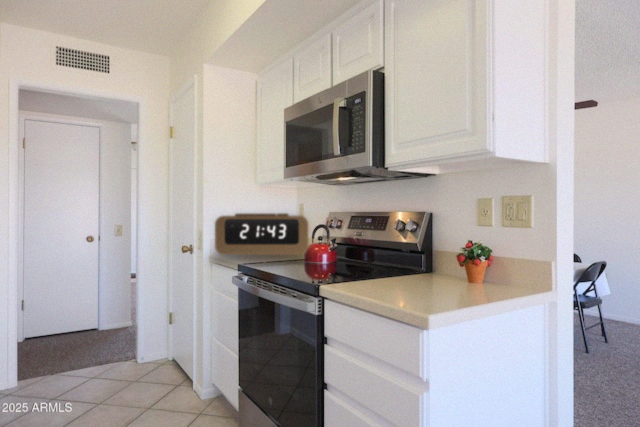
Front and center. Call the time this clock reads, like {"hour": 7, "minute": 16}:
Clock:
{"hour": 21, "minute": 43}
